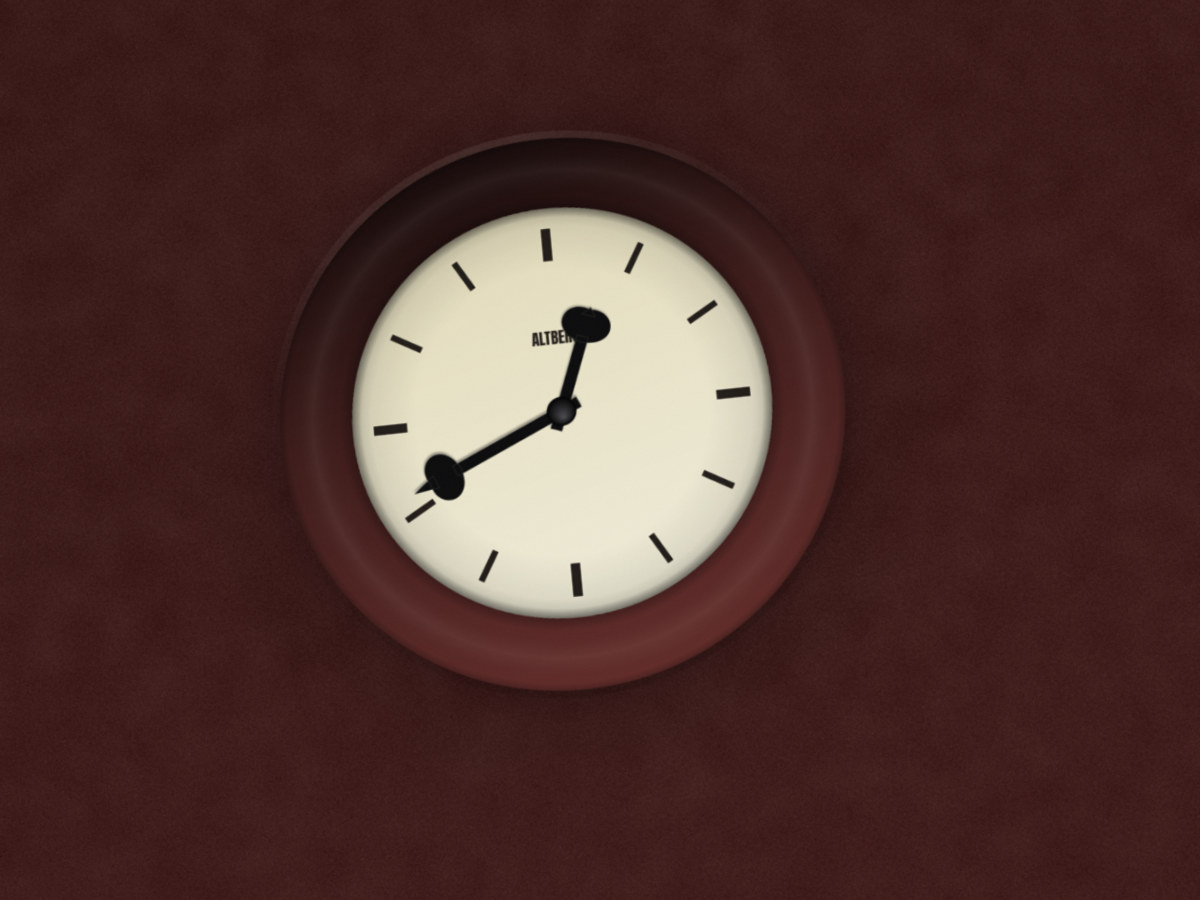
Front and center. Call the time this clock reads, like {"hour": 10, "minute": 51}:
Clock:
{"hour": 12, "minute": 41}
